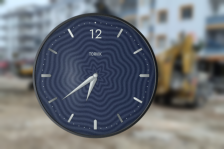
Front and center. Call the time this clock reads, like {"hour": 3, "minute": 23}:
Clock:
{"hour": 6, "minute": 39}
